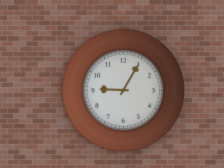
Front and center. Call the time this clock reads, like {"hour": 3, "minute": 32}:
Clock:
{"hour": 9, "minute": 5}
